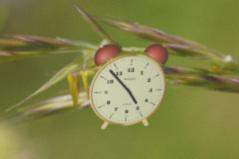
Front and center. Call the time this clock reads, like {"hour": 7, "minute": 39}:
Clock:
{"hour": 4, "minute": 53}
